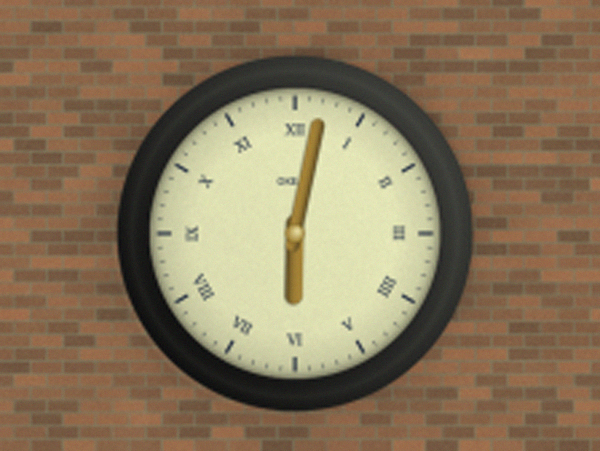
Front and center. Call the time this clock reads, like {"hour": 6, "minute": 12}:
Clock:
{"hour": 6, "minute": 2}
